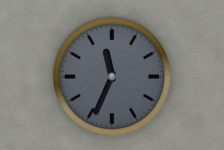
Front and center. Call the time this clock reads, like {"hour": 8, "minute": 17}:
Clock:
{"hour": 11, "minute": 34}
